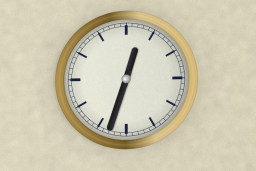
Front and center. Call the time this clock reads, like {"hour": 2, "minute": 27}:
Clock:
{"hour": 12, "minute": 33}
